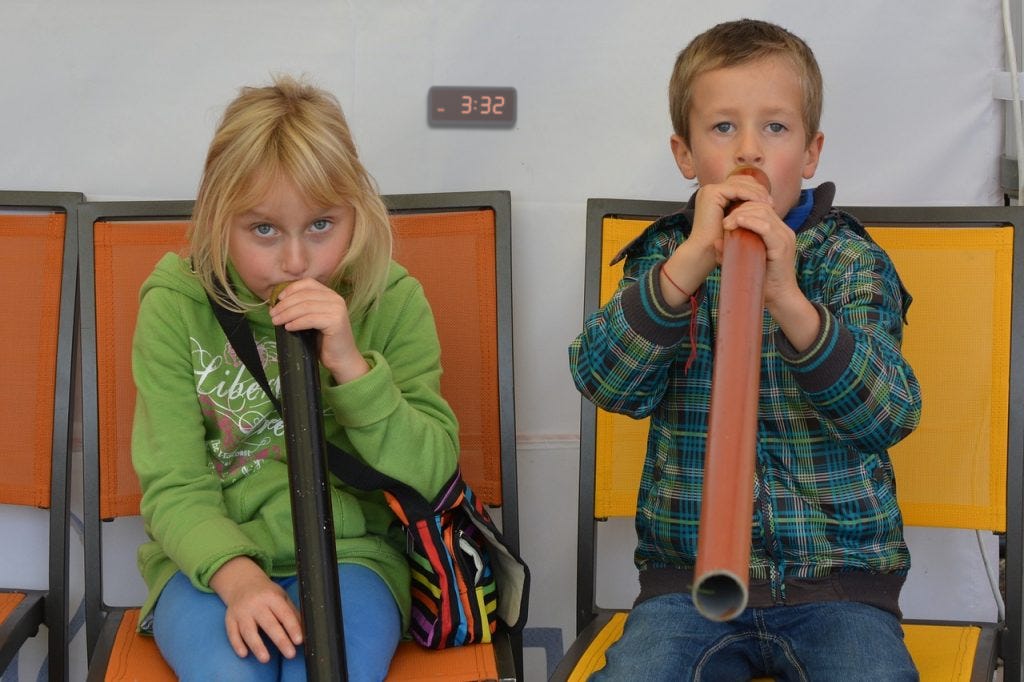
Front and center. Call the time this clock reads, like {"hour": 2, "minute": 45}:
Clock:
{"hour": 3, "minute": 32}
